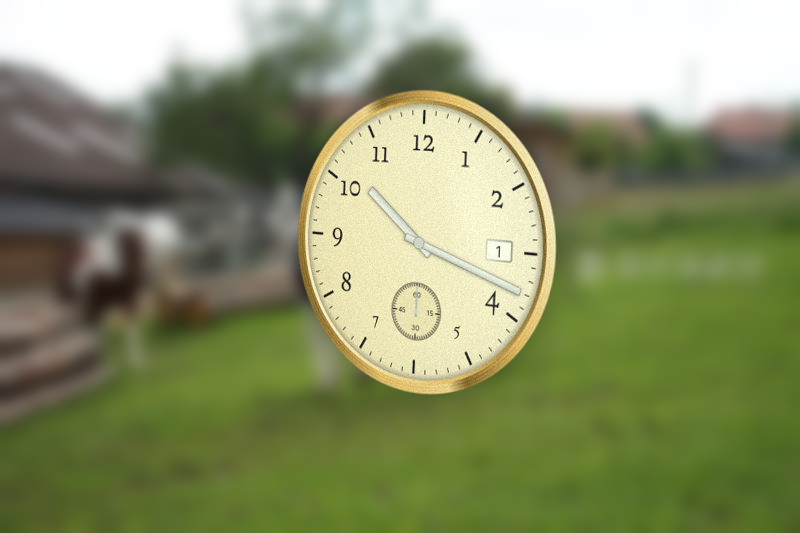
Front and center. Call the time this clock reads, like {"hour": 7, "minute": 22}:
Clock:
{"hour": 10, "minute": 18}
